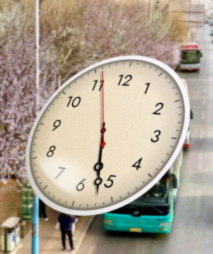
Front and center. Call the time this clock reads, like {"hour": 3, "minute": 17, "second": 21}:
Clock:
{"hour": 5, "minute": 26, "second": 56}
